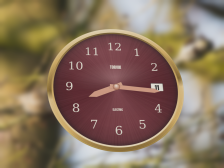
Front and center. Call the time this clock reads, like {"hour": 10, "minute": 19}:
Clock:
{"hour": 8, "minute": 16}
